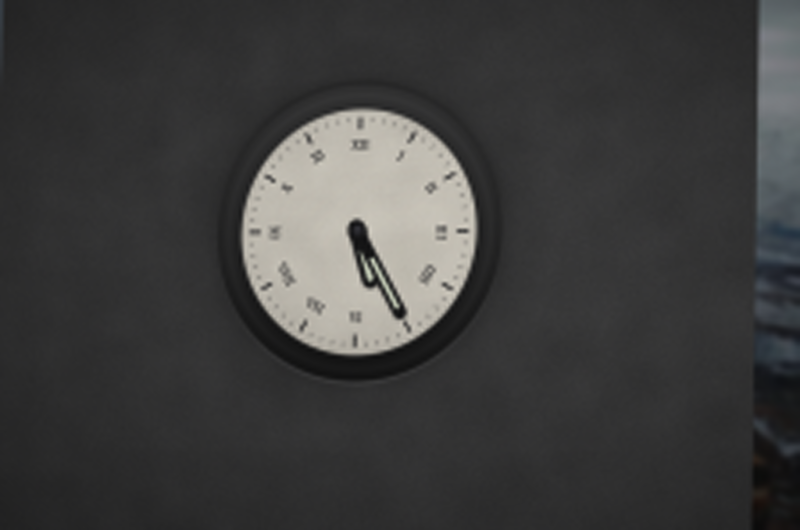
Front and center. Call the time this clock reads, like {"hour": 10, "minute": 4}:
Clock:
{"hour": 5, "minute": 25}
